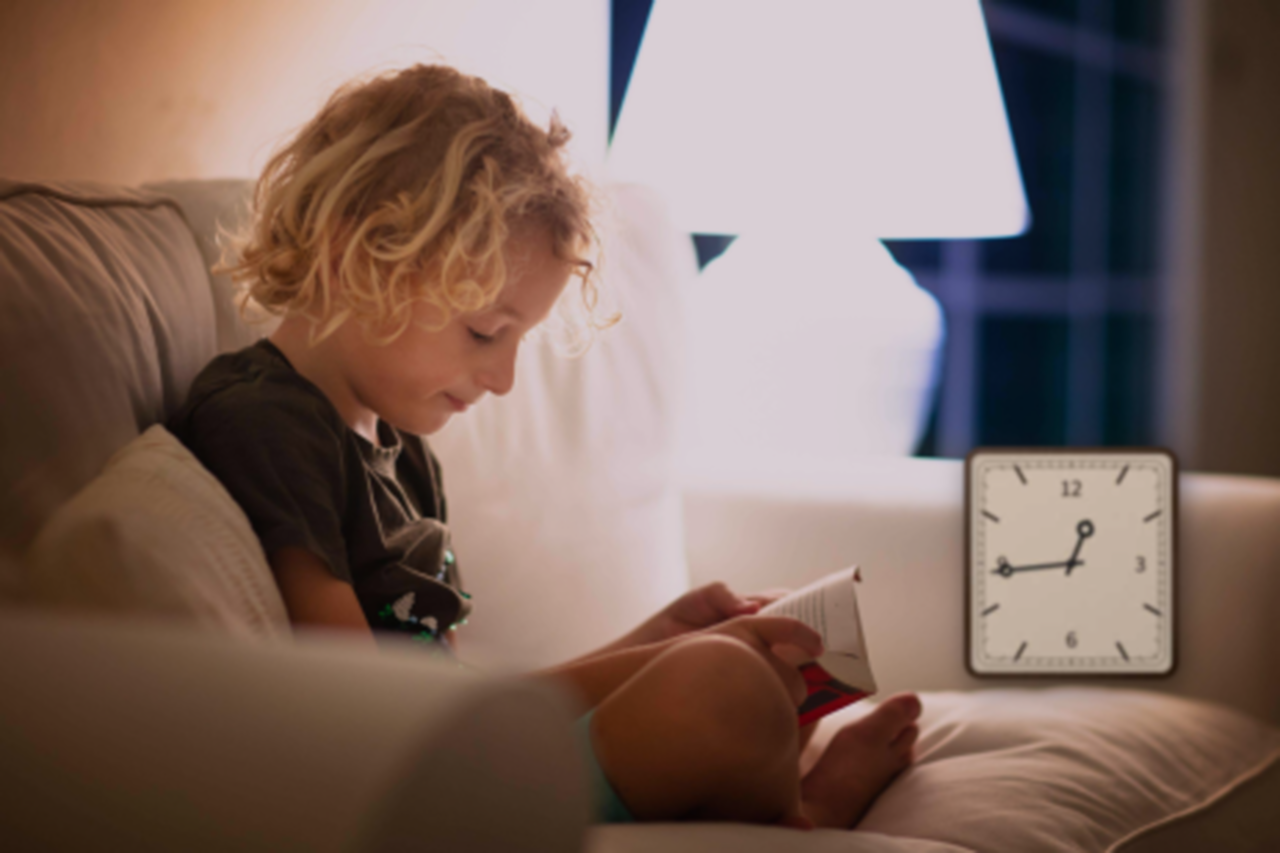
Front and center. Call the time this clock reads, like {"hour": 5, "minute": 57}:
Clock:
{"hour": 12, "minute": 44}
